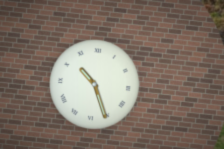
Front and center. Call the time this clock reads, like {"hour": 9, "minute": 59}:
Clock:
{"hour": 10, "minute": 26}
